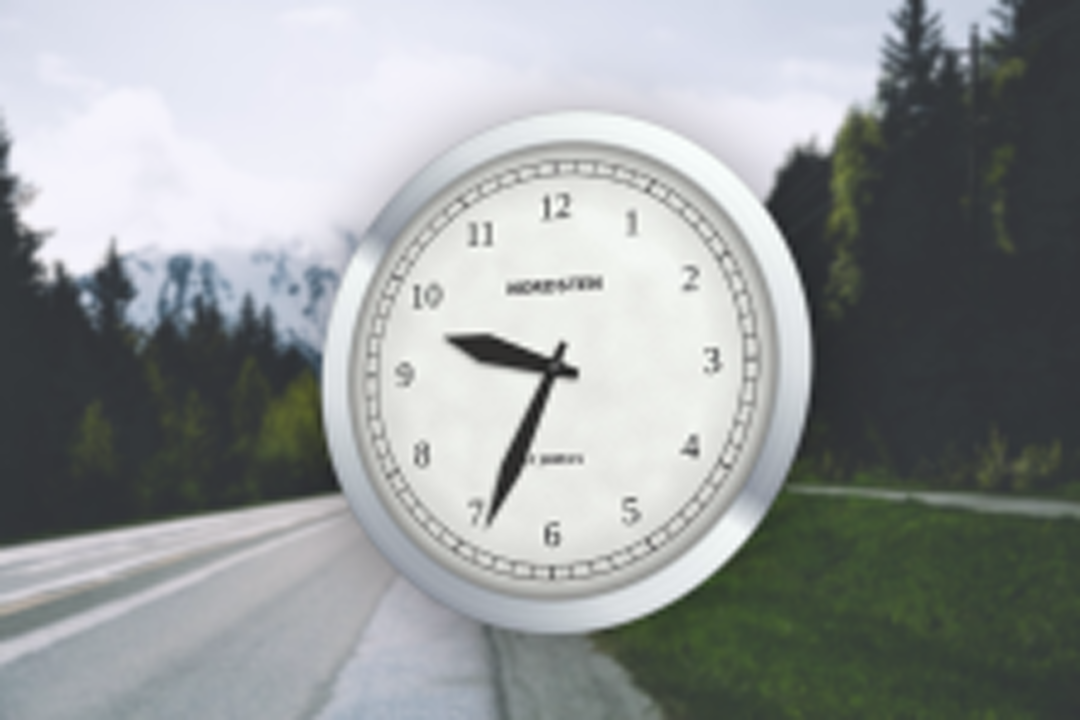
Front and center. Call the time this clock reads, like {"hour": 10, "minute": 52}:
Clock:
{"hour": 9, "minute": 34}
